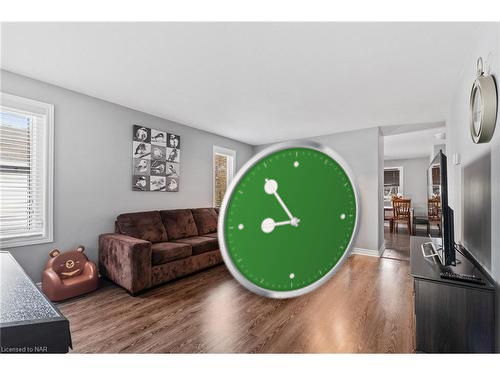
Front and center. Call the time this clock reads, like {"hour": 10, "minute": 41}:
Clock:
{"hour": 8, "minute": 54}
